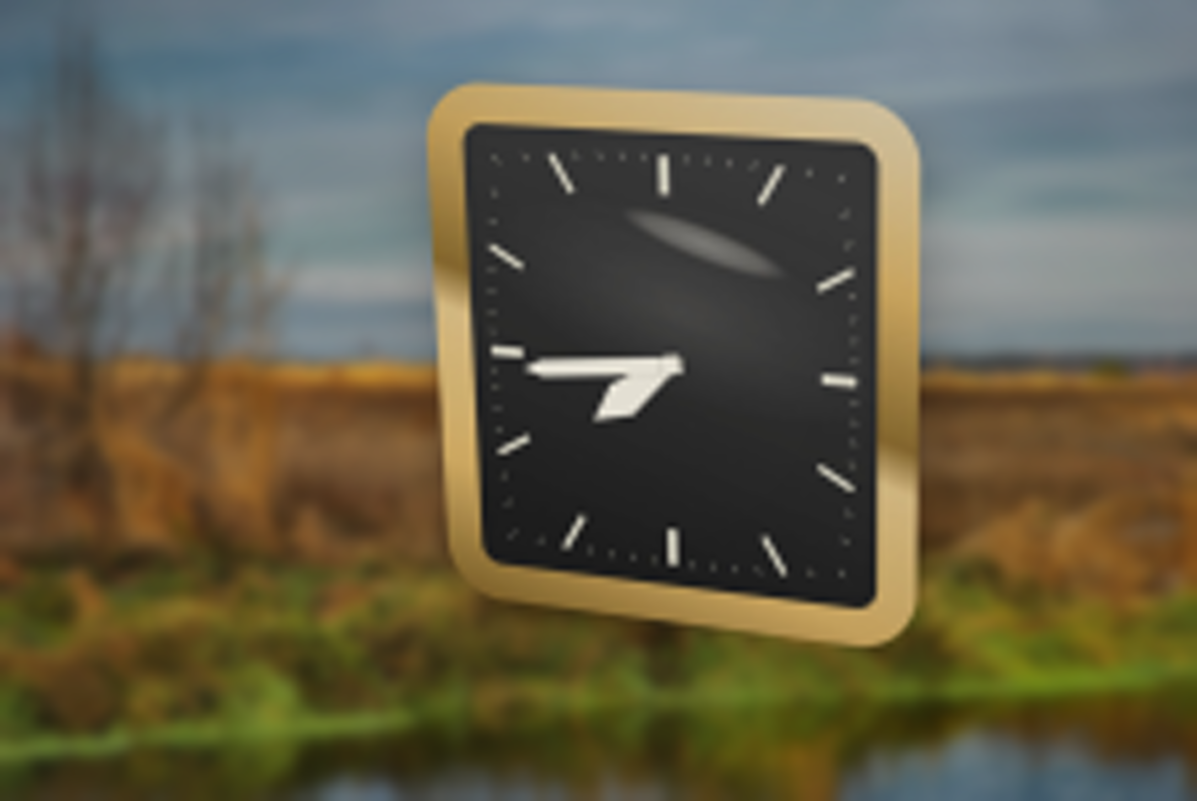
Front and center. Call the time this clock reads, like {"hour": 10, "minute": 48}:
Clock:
{"hour": 7, "minute": 44}
